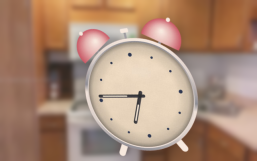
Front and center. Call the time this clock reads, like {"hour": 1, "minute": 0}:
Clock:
{"hour": 6, "minute": 46}
